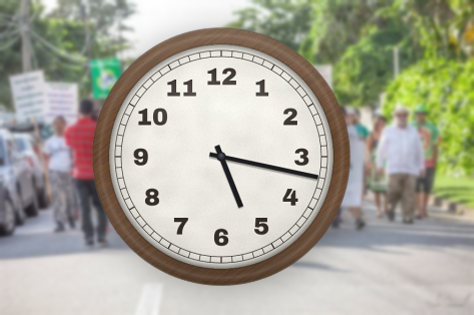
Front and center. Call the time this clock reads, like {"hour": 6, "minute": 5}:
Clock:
{"hour": 5, "minute": 17}
